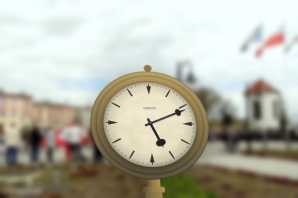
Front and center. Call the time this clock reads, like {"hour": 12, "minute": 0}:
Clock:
{"hour": 5, "minute": 11}
